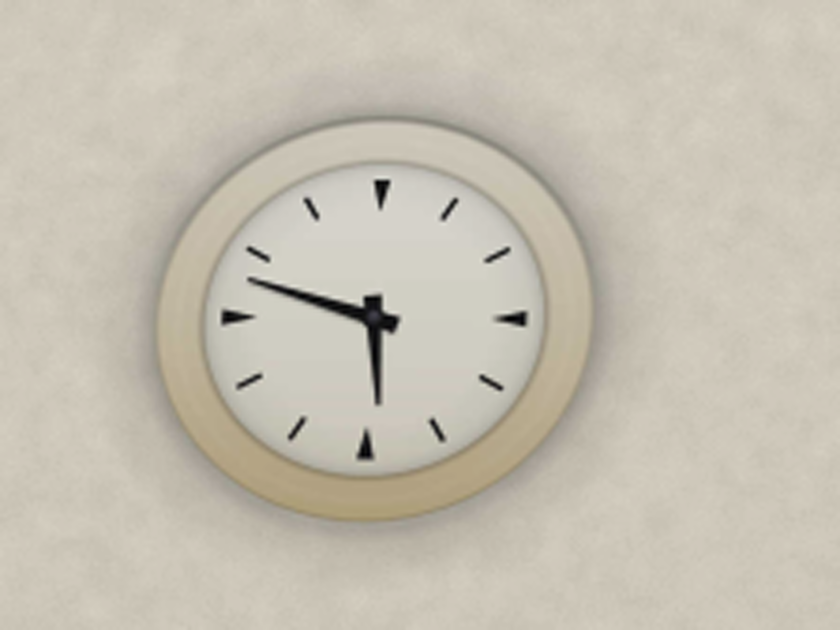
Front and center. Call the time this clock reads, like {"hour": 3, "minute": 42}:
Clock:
{"hour": 5, "minute": 48}
